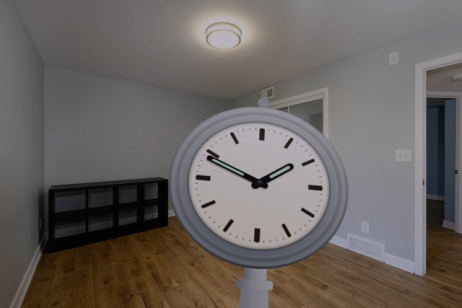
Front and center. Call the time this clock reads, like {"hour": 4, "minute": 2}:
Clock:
{"hour": 1, "minute": 49}
